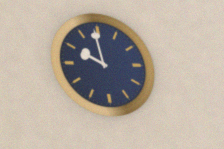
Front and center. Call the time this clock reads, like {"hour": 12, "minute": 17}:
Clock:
{"hour": 9, "minute": 59}
